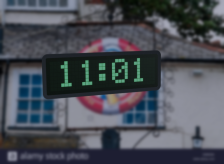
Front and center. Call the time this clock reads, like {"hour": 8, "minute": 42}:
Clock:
{"hour": 11, "minute": 1}
